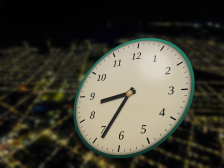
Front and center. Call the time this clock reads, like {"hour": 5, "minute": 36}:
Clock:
{"hour": 8, "minute": 34}
